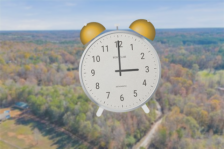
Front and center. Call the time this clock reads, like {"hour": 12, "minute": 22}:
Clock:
{"hour": 3, "minute": 0}
